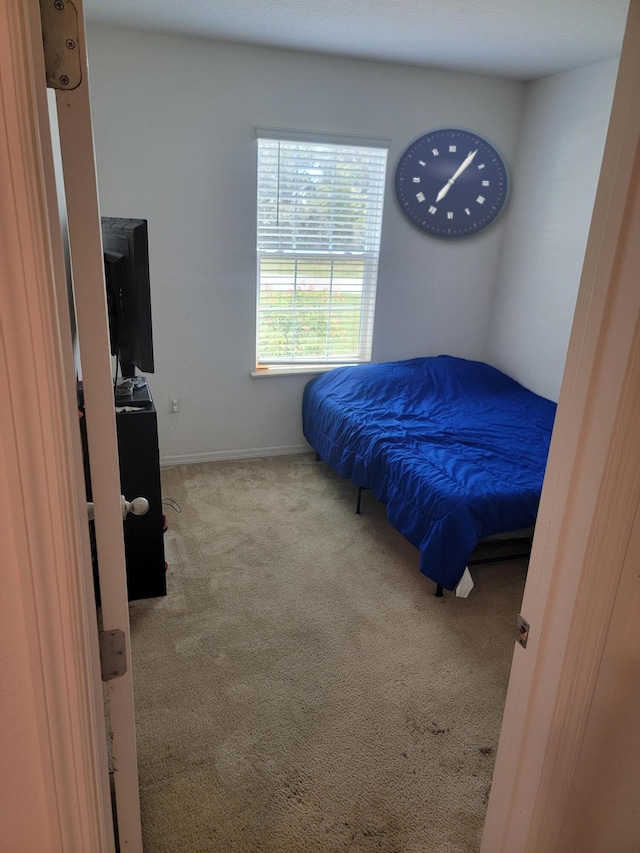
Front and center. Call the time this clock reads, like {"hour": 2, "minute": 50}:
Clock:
{"hour": 7, "minute": 6}
